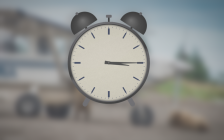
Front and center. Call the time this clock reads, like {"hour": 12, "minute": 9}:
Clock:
{"hour": 3, "minute": 15}
